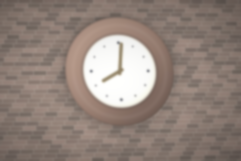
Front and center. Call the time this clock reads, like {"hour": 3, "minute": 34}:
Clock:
{"hour": 8, "minute": 1}
